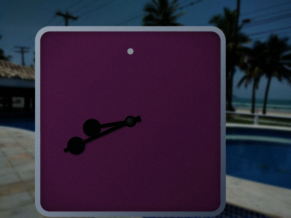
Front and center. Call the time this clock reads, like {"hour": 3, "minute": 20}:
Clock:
{"hour": 8, "minute": 41}
